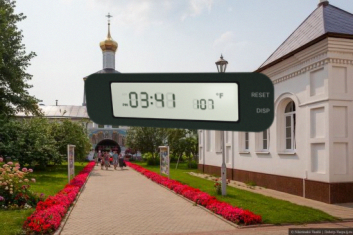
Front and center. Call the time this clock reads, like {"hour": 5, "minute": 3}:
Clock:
{"hour": 3, "minute": 41}
